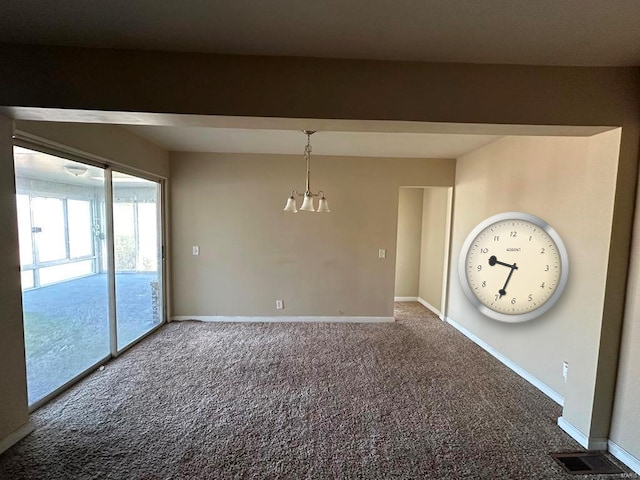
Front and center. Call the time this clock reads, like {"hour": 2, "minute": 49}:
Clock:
{"hour": 9, "minute": 34}
